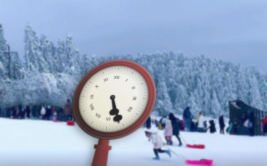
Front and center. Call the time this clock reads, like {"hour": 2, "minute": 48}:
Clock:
{"hour": 5, "minute": 26}
